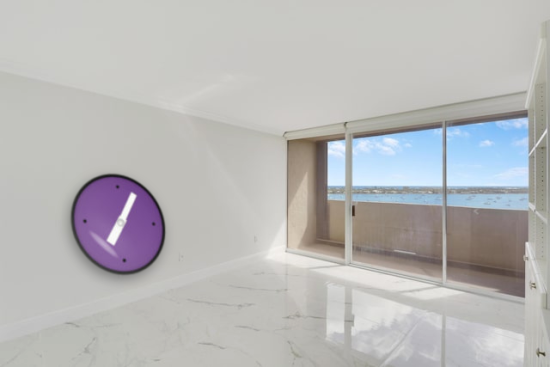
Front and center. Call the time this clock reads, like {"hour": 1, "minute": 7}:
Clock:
{"hour": 7, "minute": 5}
